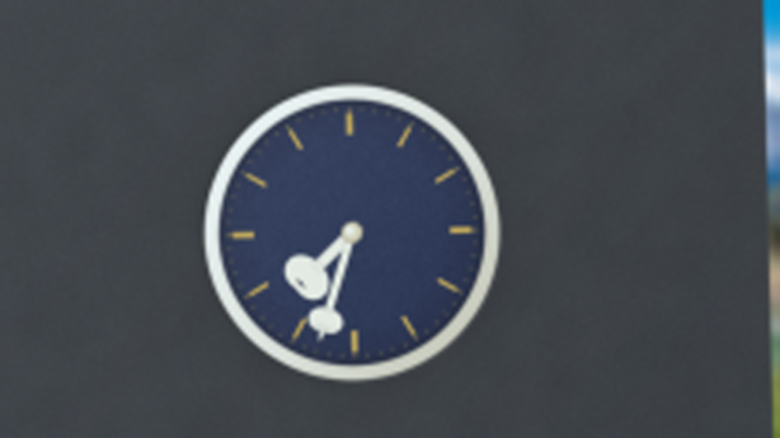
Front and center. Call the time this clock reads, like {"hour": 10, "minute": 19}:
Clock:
{"hour": 7, "minute": 33}
